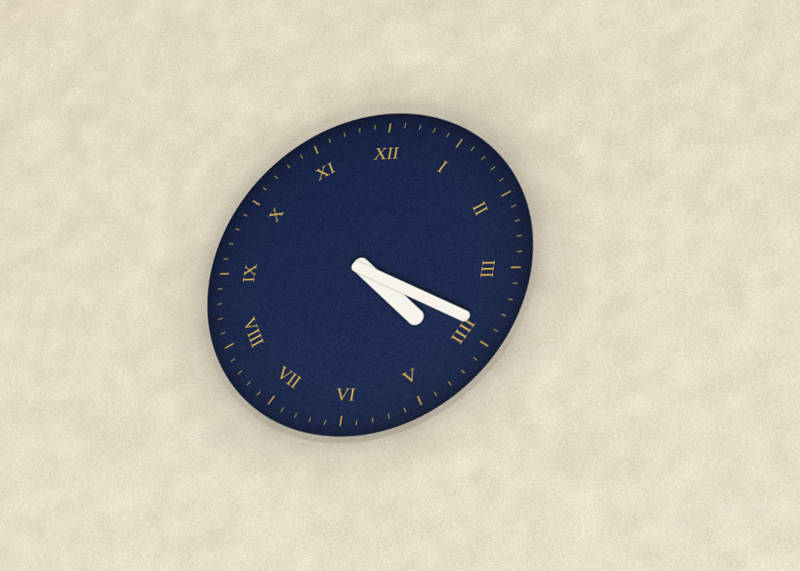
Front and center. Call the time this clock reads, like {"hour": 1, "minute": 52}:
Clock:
{"hour": 4, "minute": 19}
